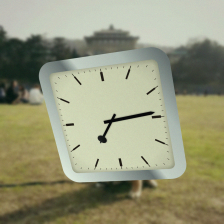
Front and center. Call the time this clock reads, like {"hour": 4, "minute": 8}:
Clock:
{"hour": 7, "minute": 14}
